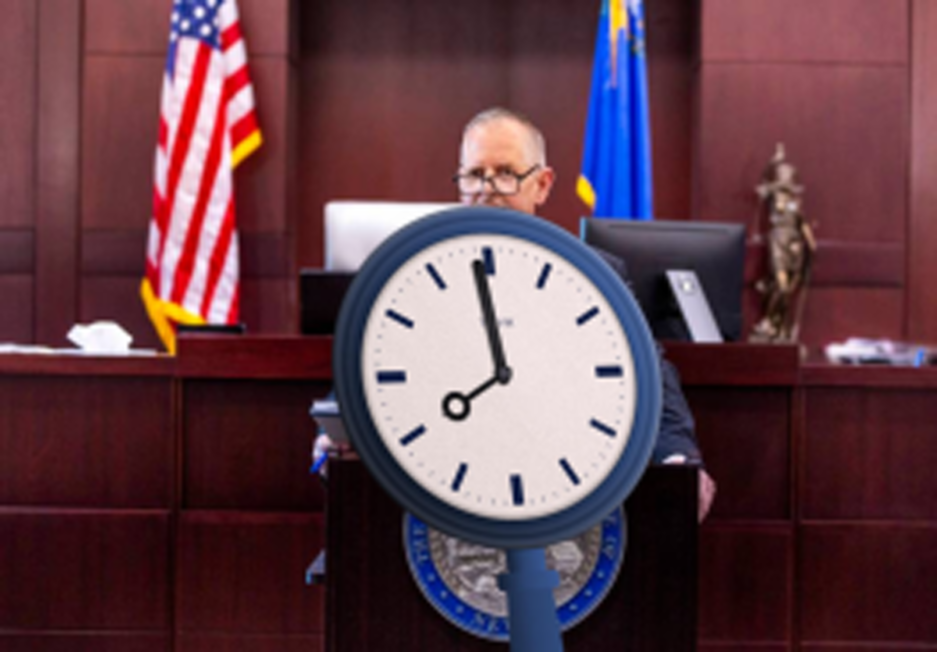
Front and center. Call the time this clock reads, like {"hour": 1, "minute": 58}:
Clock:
{"hour": 7, "minute": 59}
